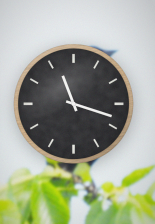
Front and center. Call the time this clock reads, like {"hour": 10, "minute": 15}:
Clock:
{"hour": 11, "minute": 18}
